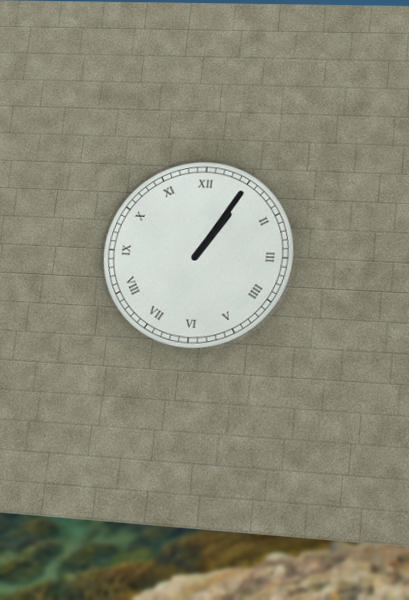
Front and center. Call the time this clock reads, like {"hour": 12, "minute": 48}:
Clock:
{"hour": 1, "minute": 5}
